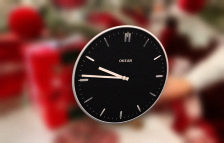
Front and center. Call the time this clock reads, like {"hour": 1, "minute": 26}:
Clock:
{"hour": 9, "minute": 46}
